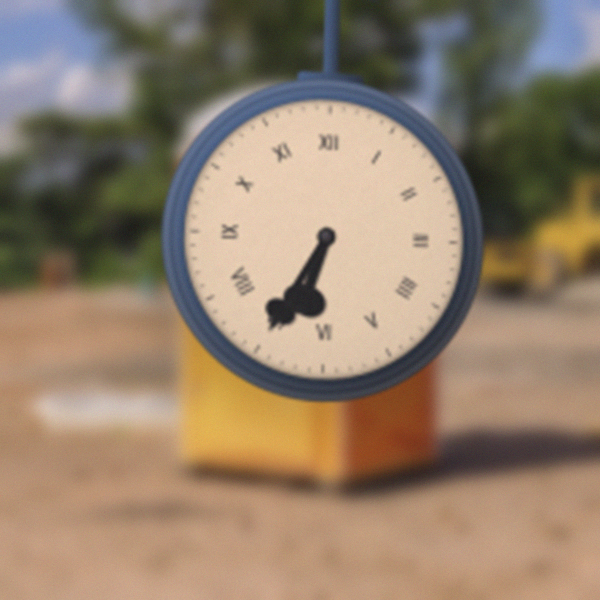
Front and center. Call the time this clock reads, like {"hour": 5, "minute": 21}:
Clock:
{"hour": 6, "minute": 35}
